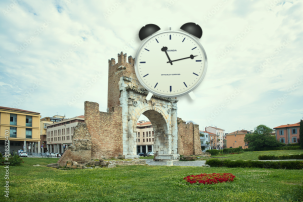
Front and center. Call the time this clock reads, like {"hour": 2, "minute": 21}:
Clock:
{"hour": 11, "minute": 13}
